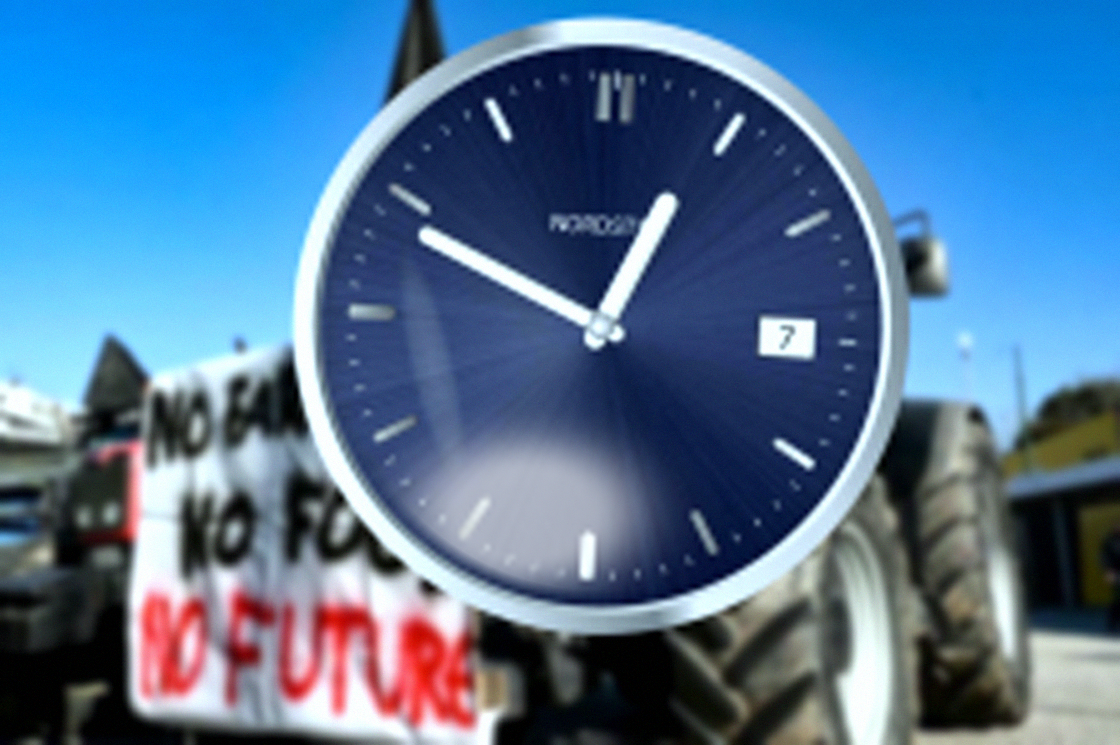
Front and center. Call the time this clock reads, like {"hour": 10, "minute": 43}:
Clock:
{"hour": 12, "minute": 49}
